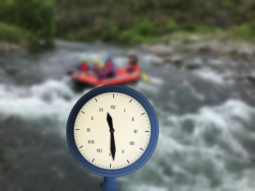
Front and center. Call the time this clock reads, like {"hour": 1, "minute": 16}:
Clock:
{"hour": 11, "minute": 29}
